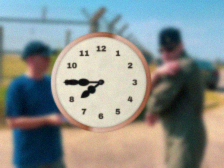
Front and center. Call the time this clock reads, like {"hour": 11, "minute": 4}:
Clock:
{"hour": 7, "minute": 45}
